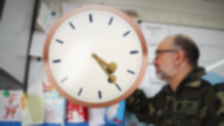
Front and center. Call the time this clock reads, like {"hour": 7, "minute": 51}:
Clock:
{"hour": 4, "minute": 25}
